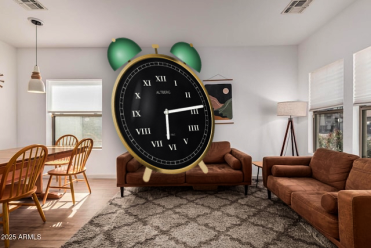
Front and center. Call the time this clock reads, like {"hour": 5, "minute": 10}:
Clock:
{"hour": 6, "minute": 14}
